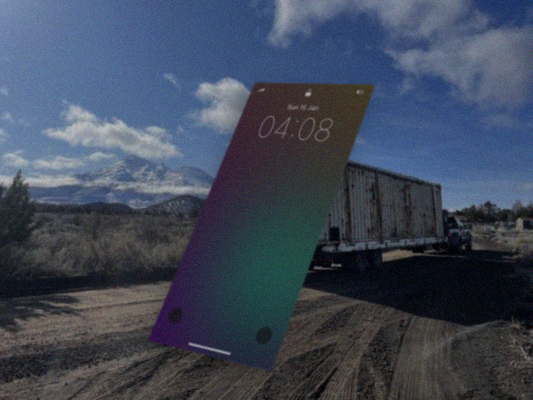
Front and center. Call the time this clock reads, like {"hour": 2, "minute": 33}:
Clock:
{"hour": 4, "minute": 8}
